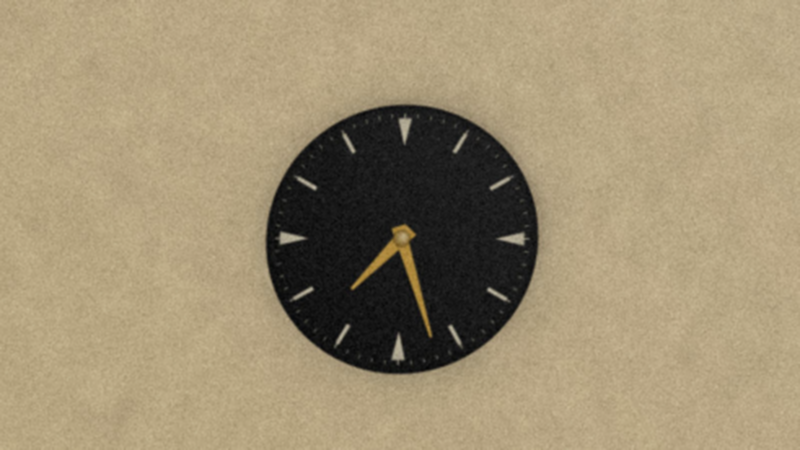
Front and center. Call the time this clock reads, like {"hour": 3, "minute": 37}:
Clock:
{"hour": 7, "minute": 27}
